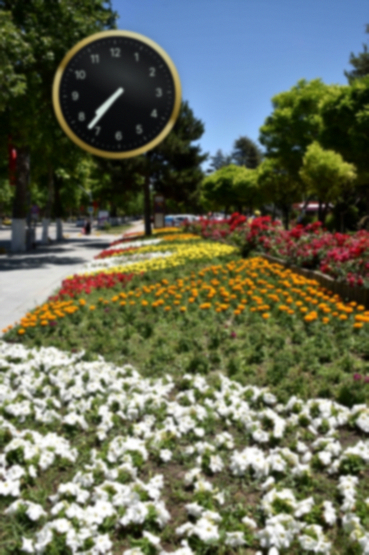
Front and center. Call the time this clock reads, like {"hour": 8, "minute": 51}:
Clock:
{"hour": 7, "minute": 37}
